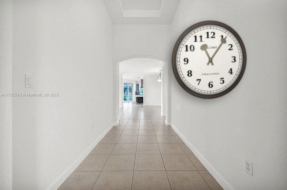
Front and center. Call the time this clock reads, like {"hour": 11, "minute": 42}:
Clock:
{"hour": 11, "minute": 6}
